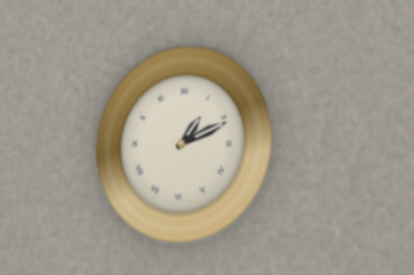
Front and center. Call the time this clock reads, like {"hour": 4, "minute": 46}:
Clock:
{"hour": 1, "minute": 11}
